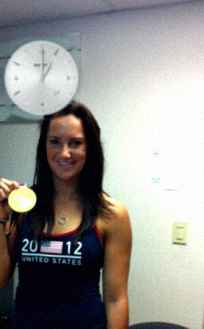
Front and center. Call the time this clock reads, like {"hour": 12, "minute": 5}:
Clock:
{"hour": 1, "minute": 0}
